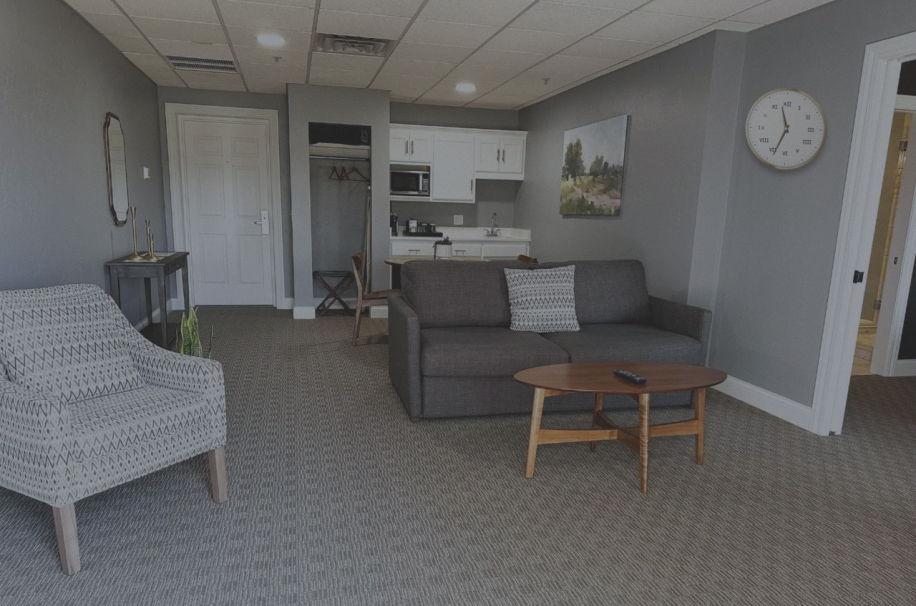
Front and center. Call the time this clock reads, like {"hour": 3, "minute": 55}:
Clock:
{"hour": 11, "minute": 34}
